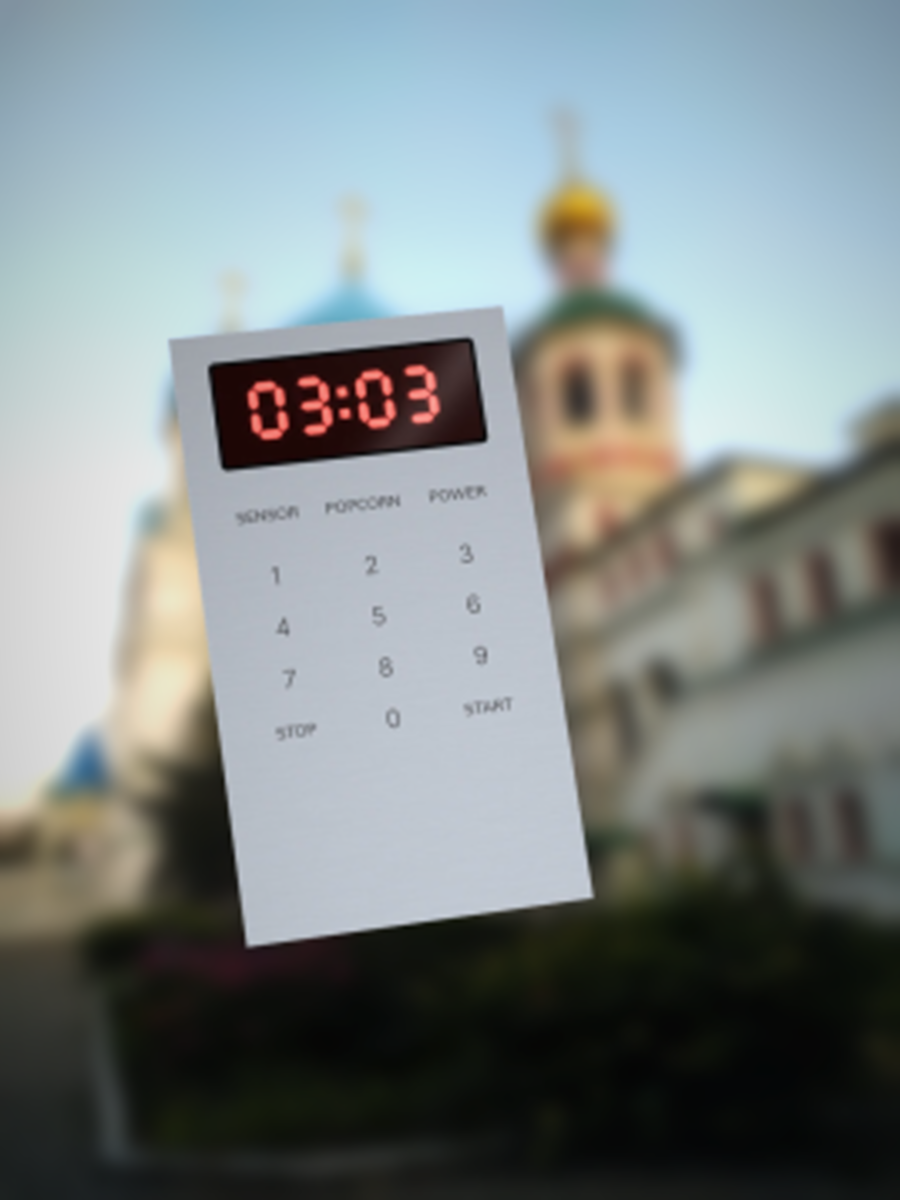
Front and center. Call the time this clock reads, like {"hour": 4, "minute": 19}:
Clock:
{"hour": 3, "minute": 3}
